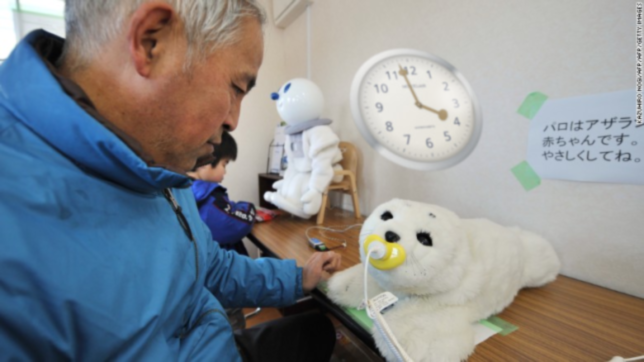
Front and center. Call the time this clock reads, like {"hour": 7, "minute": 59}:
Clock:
{"hour": 3, "minute": 58}
